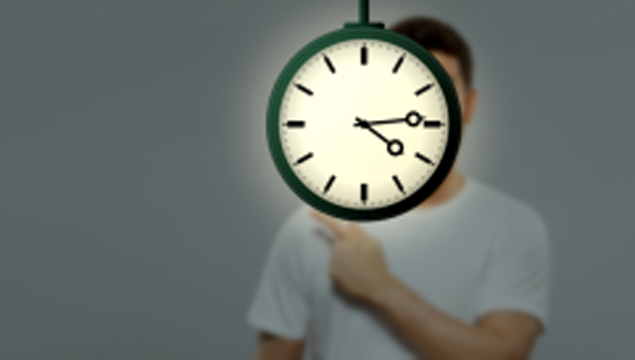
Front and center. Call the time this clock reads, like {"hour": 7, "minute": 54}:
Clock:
{"hour": 4, "minute": 14}
